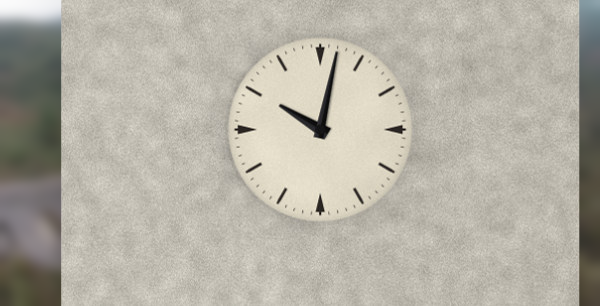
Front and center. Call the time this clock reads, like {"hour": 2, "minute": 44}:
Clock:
{"hour": 10, "minute": 2}
